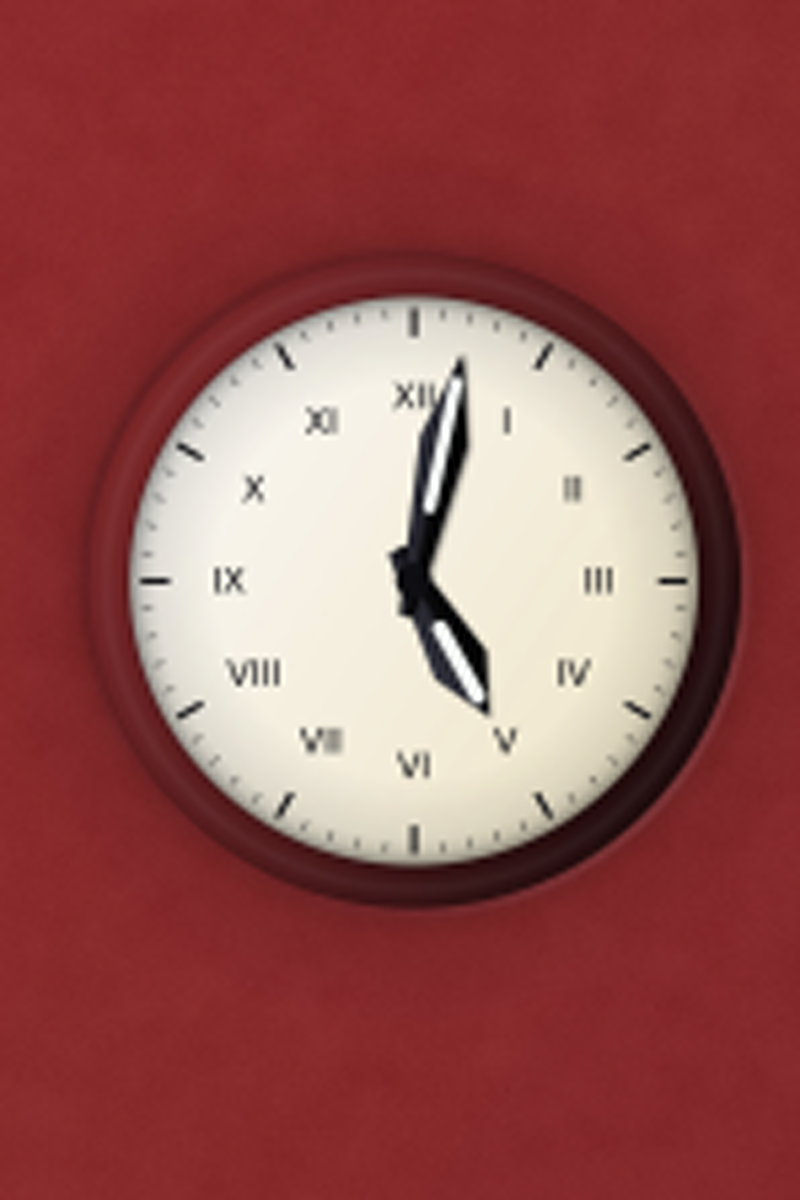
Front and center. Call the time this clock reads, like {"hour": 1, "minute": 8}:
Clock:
{"hour": 5, "minute": 2}
